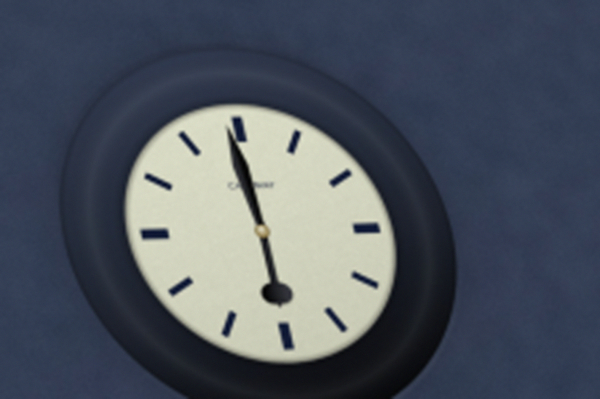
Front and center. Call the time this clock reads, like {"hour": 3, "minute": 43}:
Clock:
{"hour": 5, "minute": 59}
